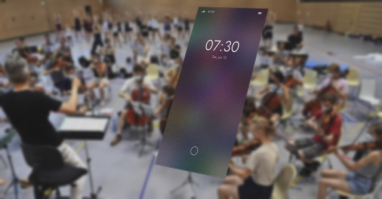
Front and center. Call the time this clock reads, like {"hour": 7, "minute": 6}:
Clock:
{"hour": 7, "minute": 30}
